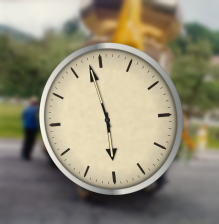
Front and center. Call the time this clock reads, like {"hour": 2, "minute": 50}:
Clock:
{"hour": 5, "minute": 58}
